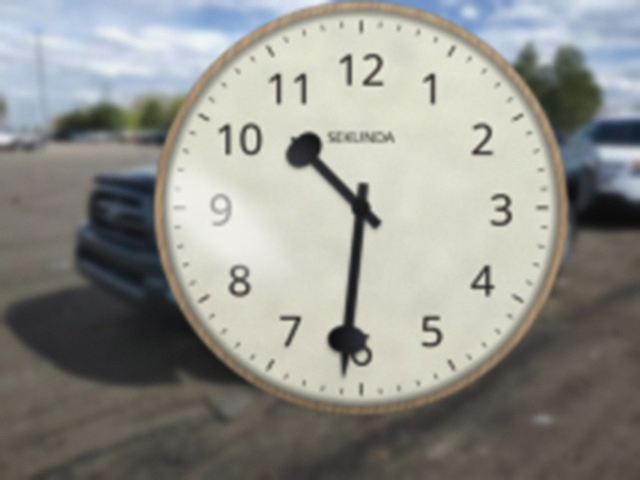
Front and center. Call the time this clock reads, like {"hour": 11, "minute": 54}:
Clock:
{"hour": 10, "minute": 31}
